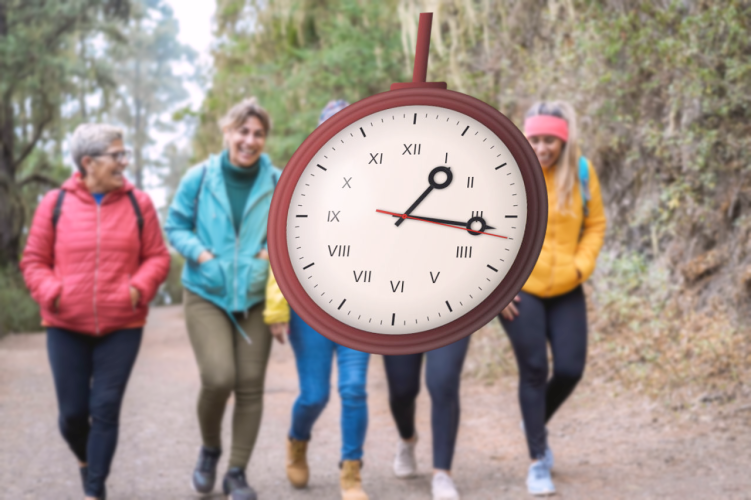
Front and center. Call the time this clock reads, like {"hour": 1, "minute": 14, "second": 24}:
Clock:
{"hour": 1, "minute": 16, "second": 17}
